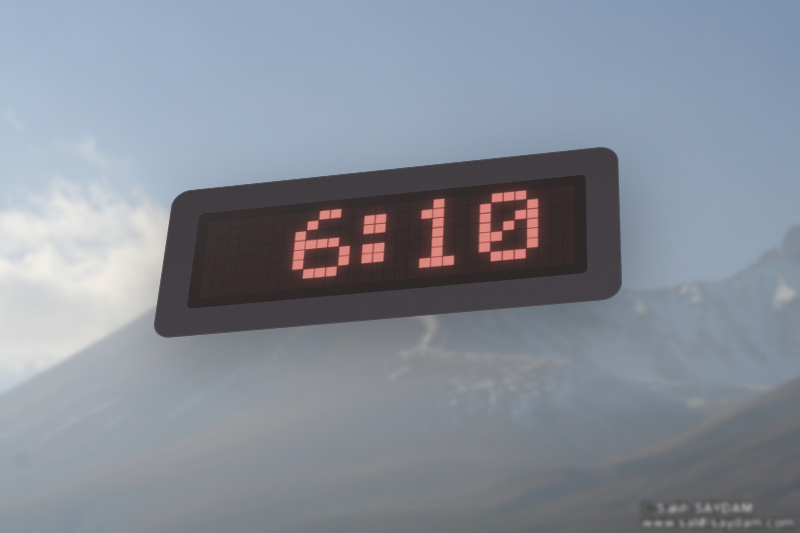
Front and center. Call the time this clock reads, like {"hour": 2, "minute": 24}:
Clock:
{"hour": 6, "minute": 10}
